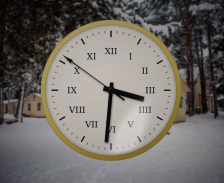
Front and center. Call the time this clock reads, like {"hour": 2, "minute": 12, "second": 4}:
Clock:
{"hour": 3, "minute": 30, "second": 51}
